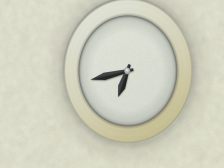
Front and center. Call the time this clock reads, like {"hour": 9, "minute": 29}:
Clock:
{"hour": 6, "minute": 43}
